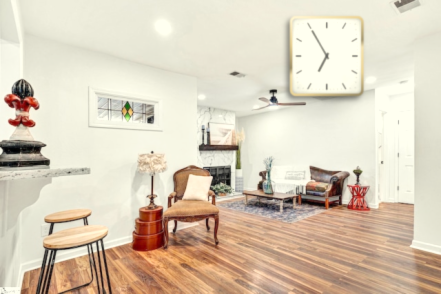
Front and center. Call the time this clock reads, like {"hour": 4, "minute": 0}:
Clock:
{"hour": 6, "minute": 55}
